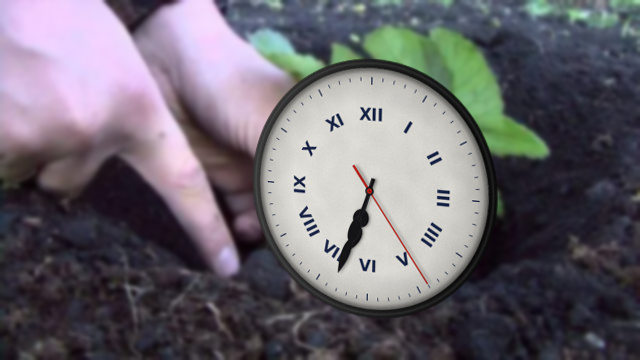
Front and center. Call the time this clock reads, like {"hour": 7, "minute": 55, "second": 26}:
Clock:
{"hour": 6, "minute": 33, "second": 24}
